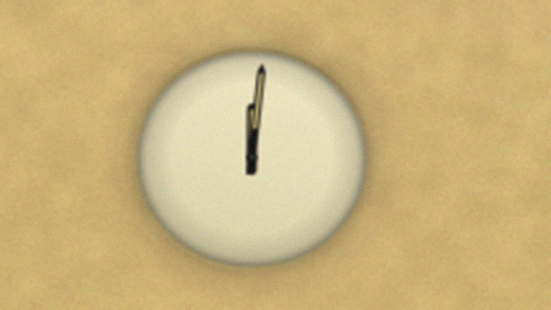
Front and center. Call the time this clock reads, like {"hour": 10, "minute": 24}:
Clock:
{"hour": 12, "minute": 1}
